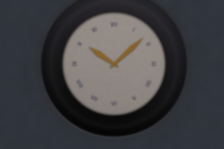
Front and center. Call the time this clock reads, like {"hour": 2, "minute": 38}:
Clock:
{"hour": 10, "minute": 8}
